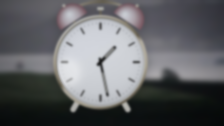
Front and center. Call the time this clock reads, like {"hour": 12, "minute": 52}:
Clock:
{"hour": 1, "minute": 28}
